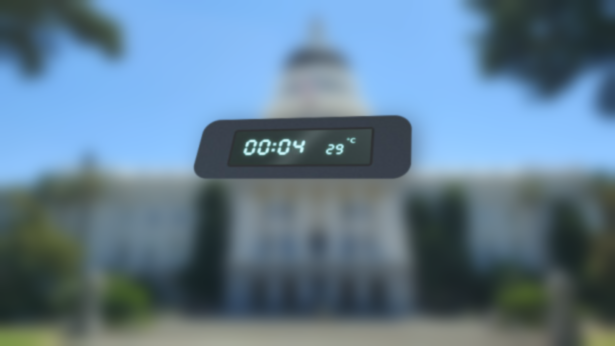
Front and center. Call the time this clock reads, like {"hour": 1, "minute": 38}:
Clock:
{"hour": 0, "minute": 4}
